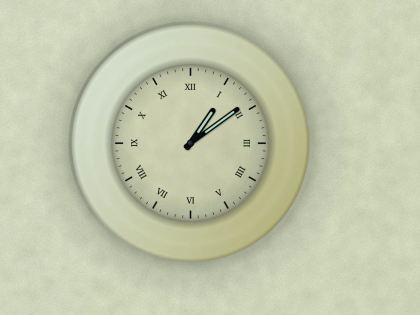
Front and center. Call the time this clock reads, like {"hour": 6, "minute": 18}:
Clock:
{"hour": 1, "minute": 9}
